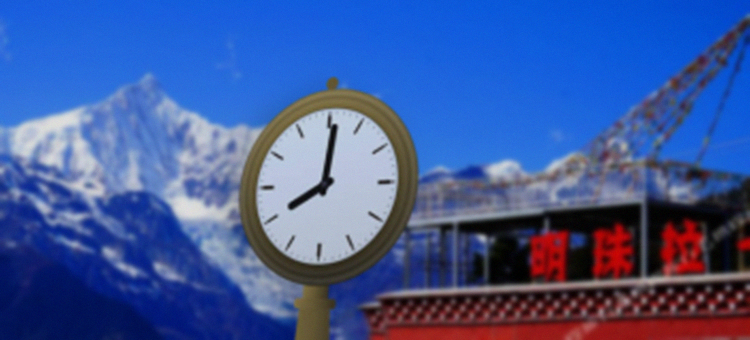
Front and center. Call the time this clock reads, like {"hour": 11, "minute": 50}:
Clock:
{"hour": 8, "minute": 1}
